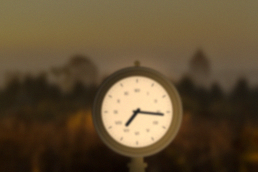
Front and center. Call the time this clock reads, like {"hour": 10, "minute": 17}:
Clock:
{"hour": 7, "minute": 16}
